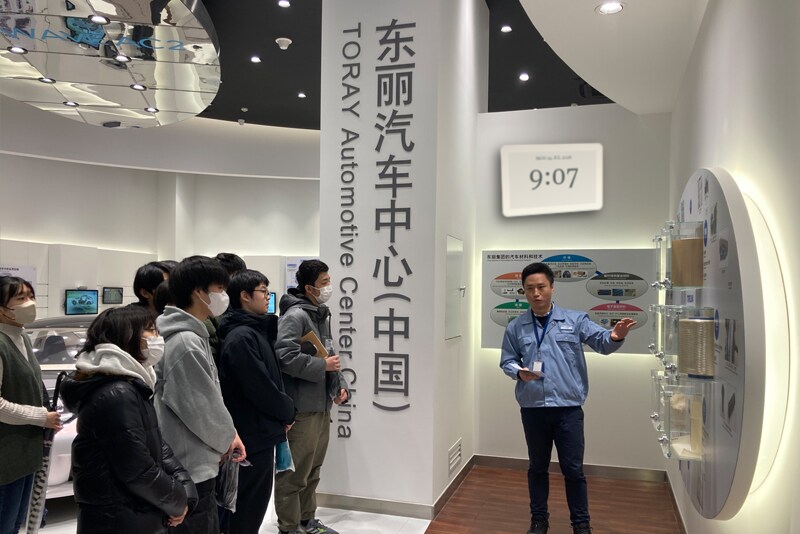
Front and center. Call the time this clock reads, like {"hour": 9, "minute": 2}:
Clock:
{"hour": 9, "minute": 7}
